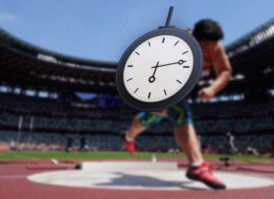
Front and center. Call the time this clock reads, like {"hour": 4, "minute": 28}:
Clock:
{"hour": 6, "minute": 13}
